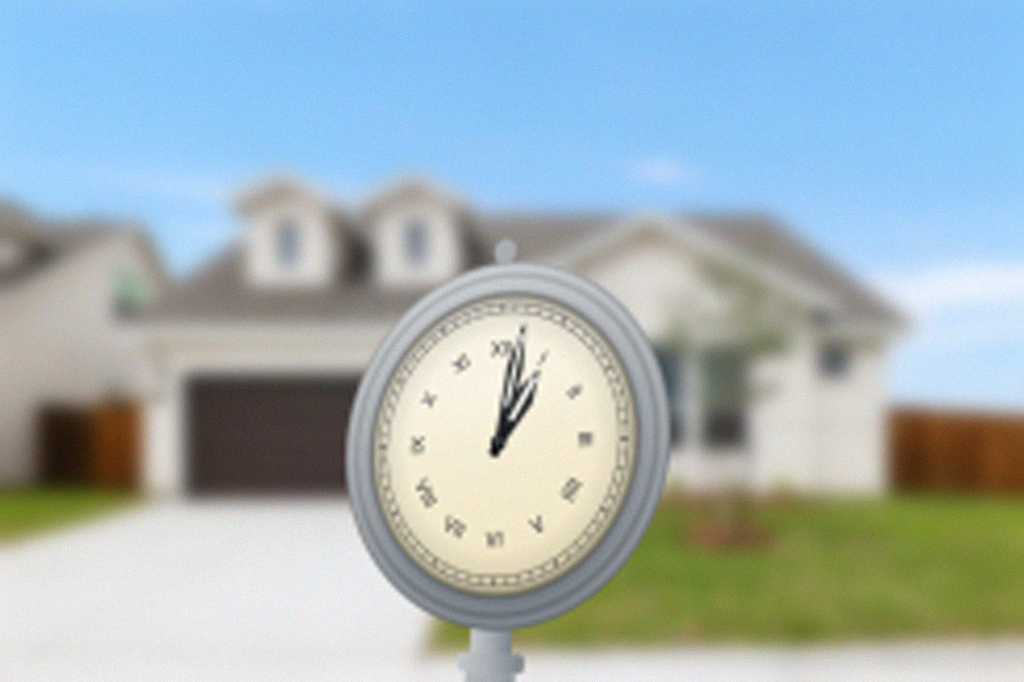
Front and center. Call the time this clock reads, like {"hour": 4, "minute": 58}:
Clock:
{"hour": 1, "minute": 2}
